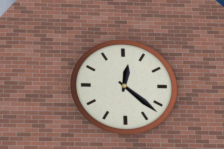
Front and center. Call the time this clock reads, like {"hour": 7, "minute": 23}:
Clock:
{"hour": 12, "minute": 22}
